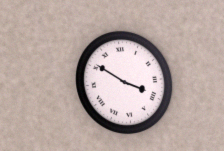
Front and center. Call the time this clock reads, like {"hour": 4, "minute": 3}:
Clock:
{"hour": 3, "minute": 51}
